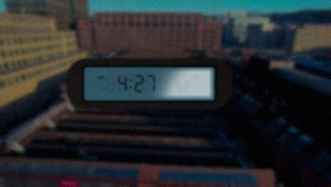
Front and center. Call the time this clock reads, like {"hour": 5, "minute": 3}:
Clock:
{"hour": 4, "minute": 27}
